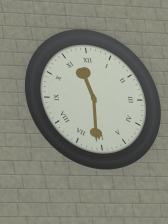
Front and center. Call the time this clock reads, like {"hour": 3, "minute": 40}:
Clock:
{"hour": 11, "minute": 31}
